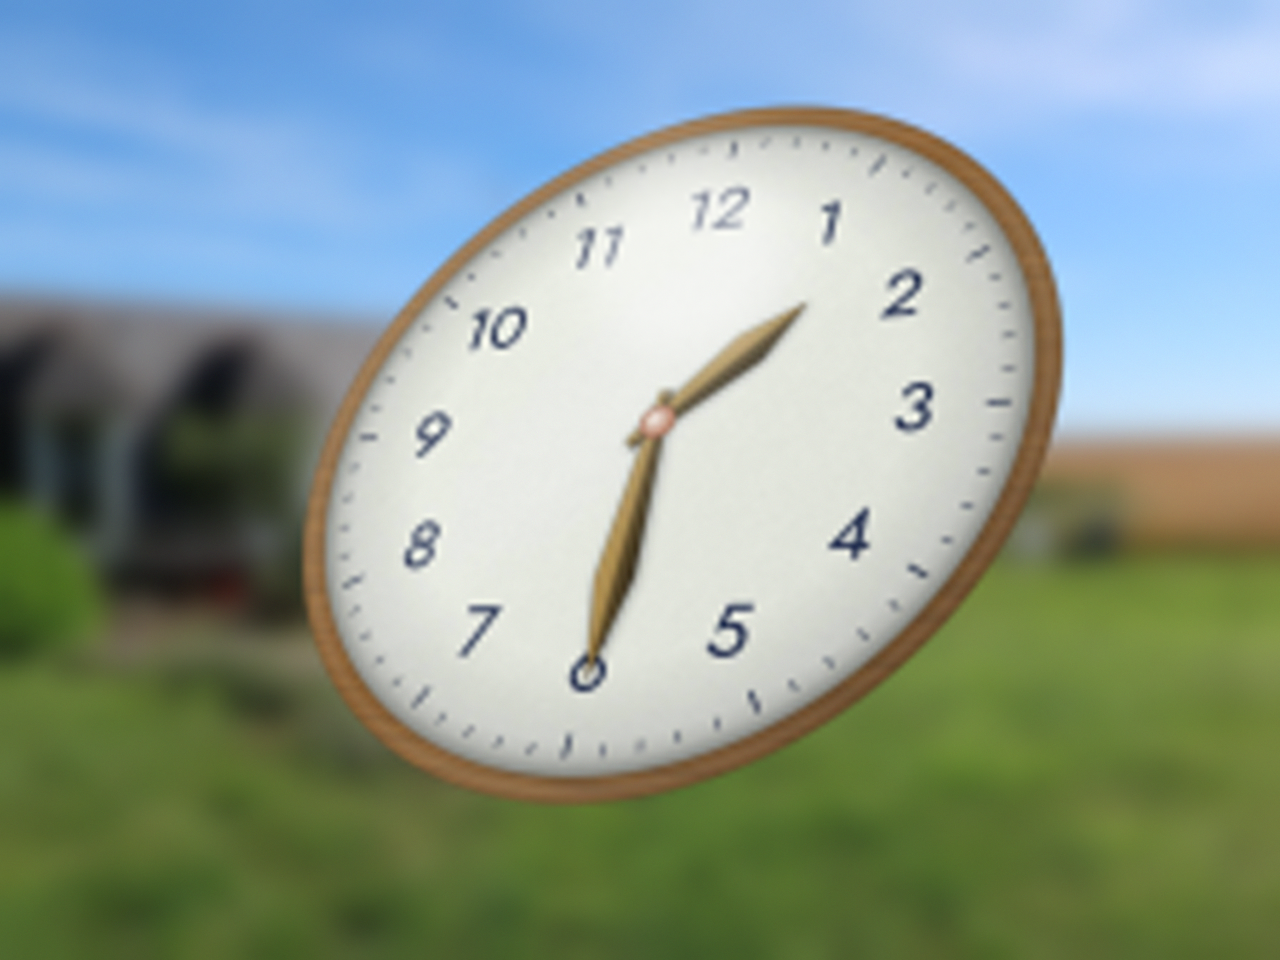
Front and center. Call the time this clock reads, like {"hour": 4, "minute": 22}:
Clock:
{"hour": 1, "minute": 30}
